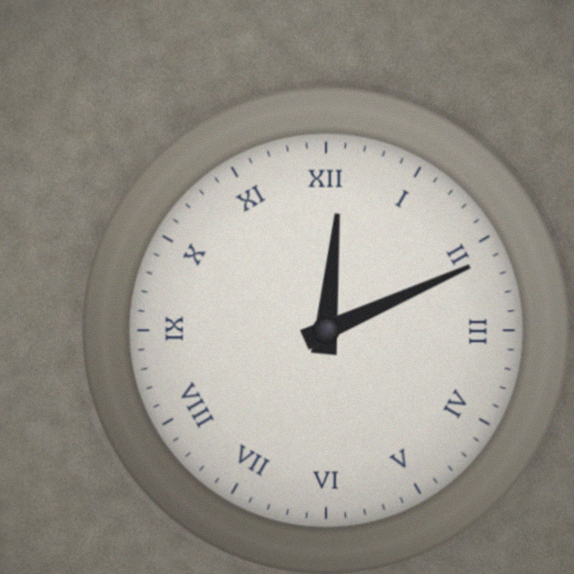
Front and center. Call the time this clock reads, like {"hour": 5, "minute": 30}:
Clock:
{"hour": 12, "minute": 11}
